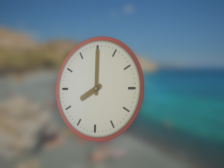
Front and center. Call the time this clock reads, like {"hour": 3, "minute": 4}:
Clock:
{"hour": 8, "minute": 0}
